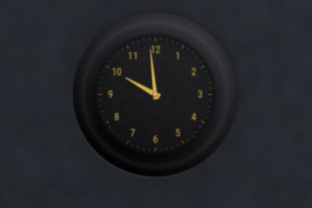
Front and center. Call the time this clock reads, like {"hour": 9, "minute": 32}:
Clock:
{"hour": 9, "minute": 59}
